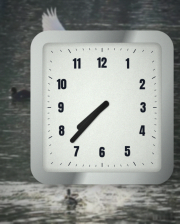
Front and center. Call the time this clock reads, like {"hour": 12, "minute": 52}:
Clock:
{"hour": 7, "minute": 37}
